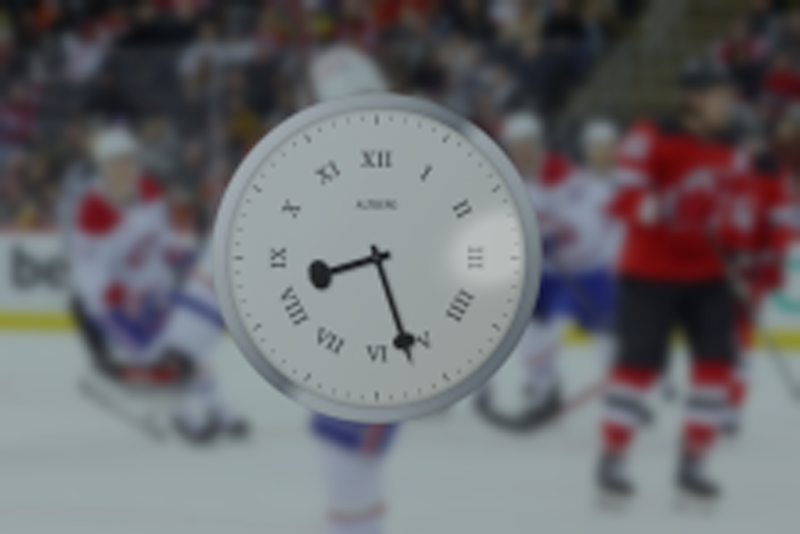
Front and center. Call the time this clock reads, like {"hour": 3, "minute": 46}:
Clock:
{"hour": 8, "minute": 27}
